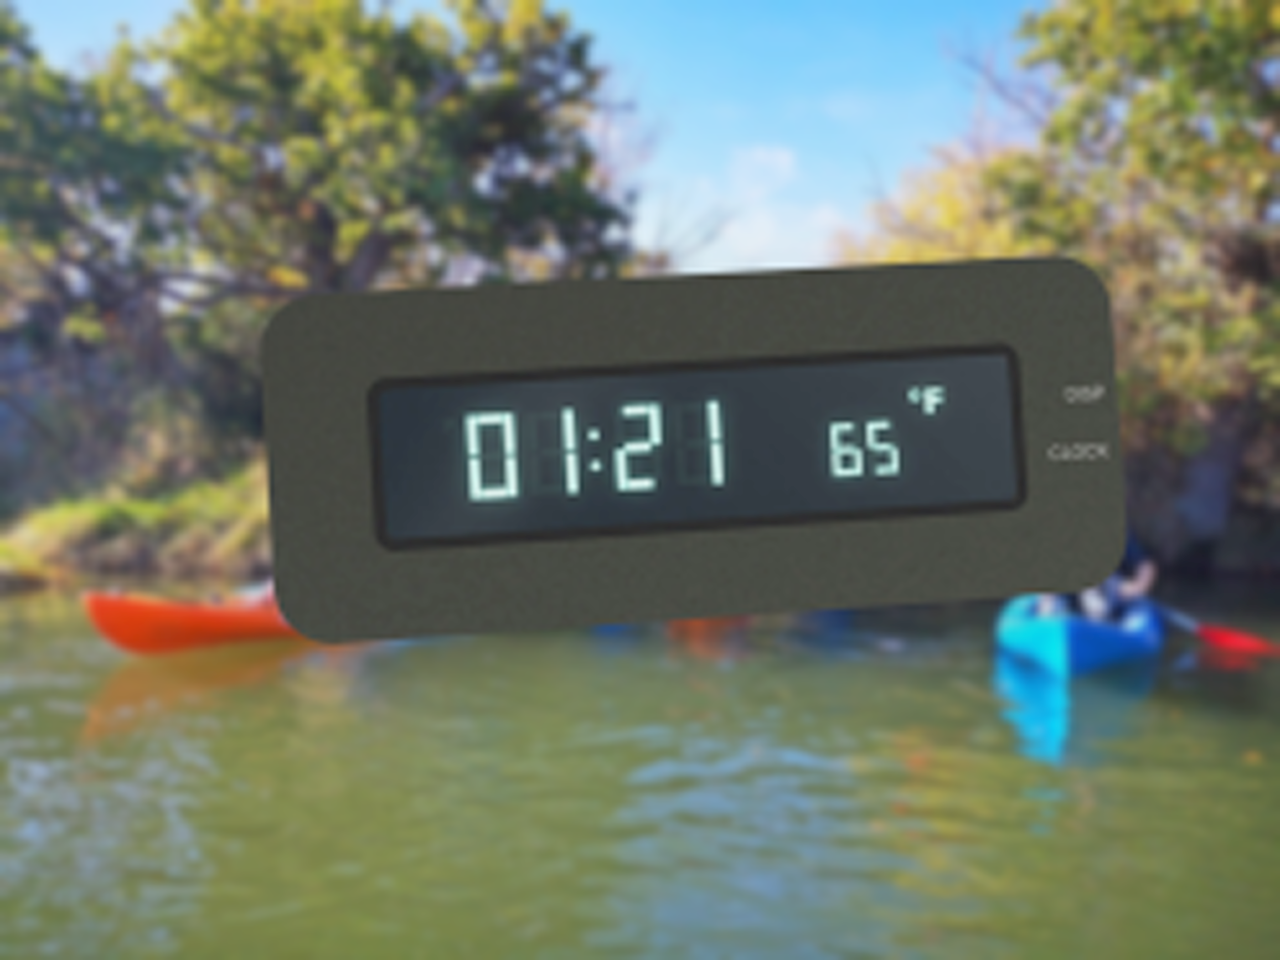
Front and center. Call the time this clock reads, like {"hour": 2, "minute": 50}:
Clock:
{"hour": 1, "minute": 21}
